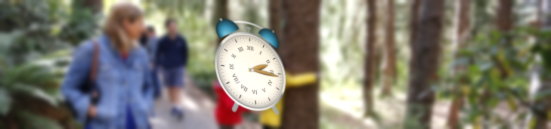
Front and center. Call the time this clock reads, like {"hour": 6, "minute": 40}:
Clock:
{"hour": 2, "minute": 16}
